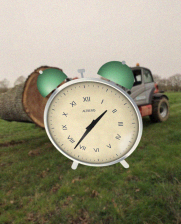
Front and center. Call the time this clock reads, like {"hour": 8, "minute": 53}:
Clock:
{"hour": 1, "minute": 37}
